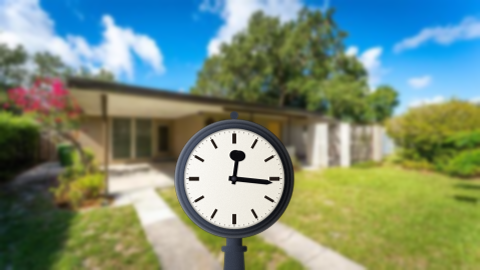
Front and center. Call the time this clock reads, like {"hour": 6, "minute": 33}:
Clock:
{"hour": 12, "minute": 16}
